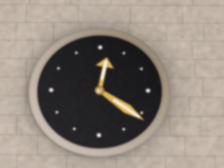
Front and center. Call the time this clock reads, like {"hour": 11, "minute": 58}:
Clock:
{"hour": 12, "minute": 21}
